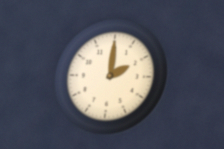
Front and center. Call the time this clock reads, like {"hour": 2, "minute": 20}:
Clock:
{"hour": 2, "minute": 0}
